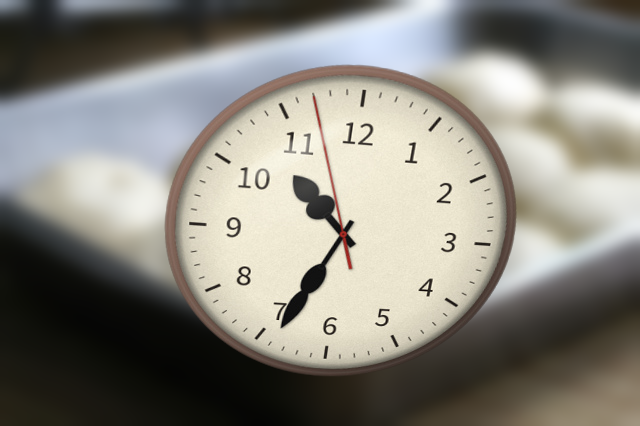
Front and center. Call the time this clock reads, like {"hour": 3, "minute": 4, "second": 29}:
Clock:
{"hour": 10, "minute": 33, "second": 57}
